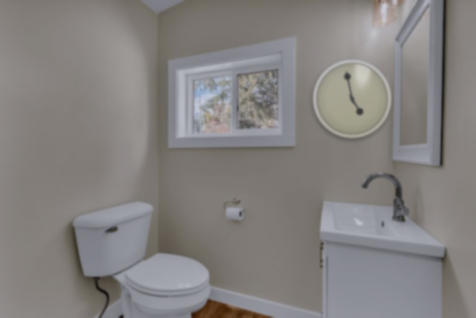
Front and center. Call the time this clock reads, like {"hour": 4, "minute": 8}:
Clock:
{"hour": 4, "minute": 58}
